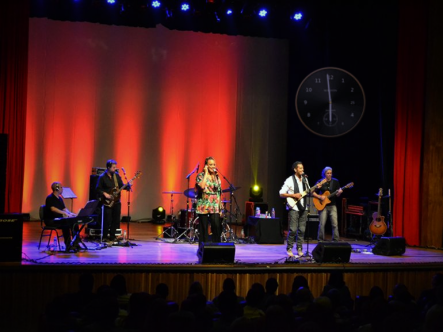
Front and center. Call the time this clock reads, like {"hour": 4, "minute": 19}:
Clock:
{"hour": 5, "minute": 59}
